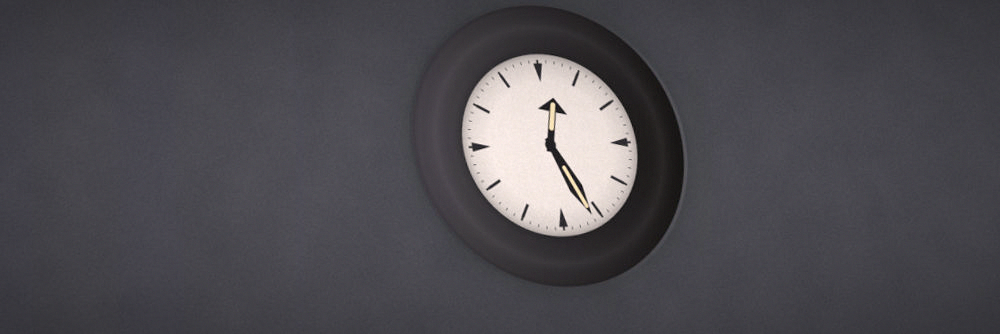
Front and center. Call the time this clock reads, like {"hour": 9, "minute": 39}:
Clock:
{"hour": 12, "minute": 26}
